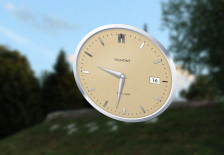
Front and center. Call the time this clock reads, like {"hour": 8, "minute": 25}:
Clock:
{"hour": 9, "minute": 32}
